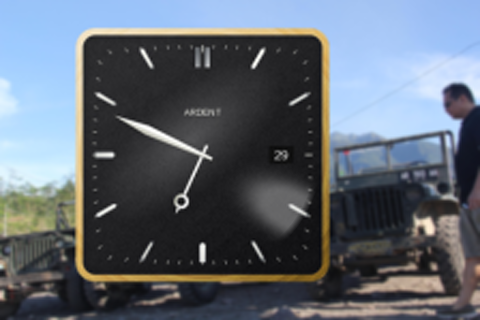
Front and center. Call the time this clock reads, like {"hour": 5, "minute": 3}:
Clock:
{"hour": 6, "minute": 49}
